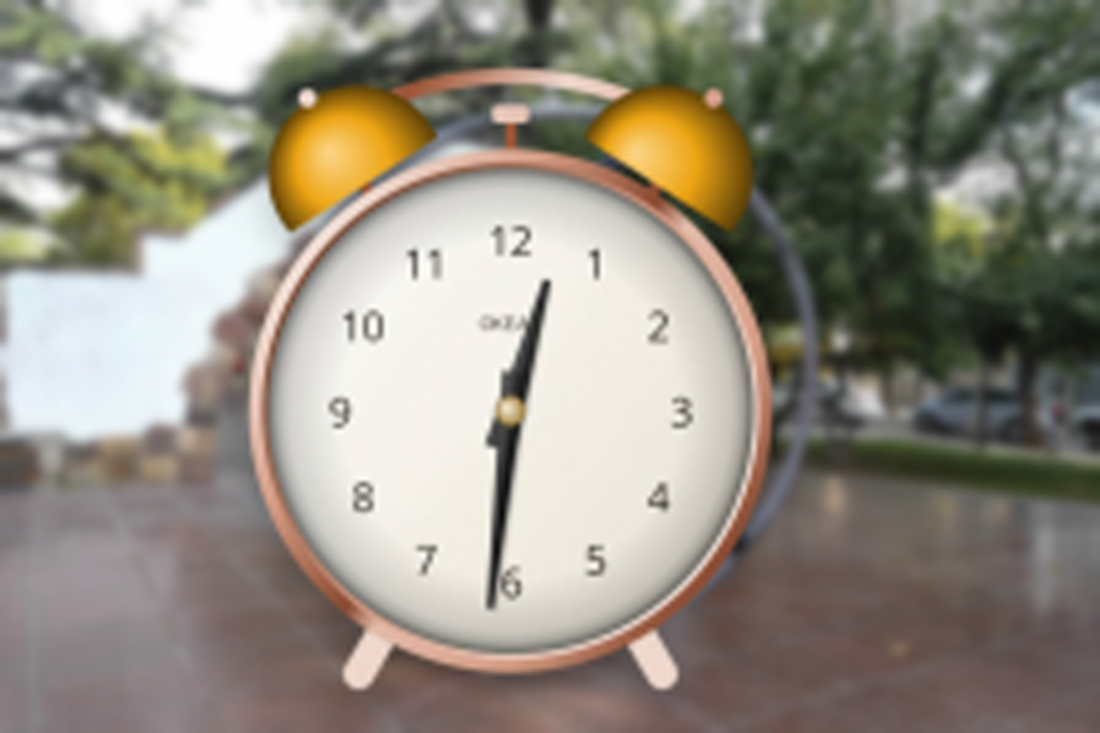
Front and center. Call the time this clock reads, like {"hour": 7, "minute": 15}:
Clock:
{"hour": 12, "minute": 31}
